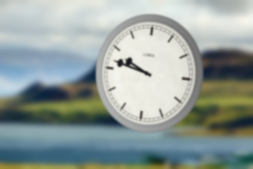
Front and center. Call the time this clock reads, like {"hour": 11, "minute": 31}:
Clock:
{"hour": 9, "minute": 47}
